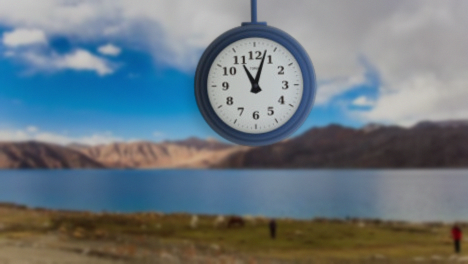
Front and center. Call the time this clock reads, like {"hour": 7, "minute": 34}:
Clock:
{"hour": 11, "minute": 3}
